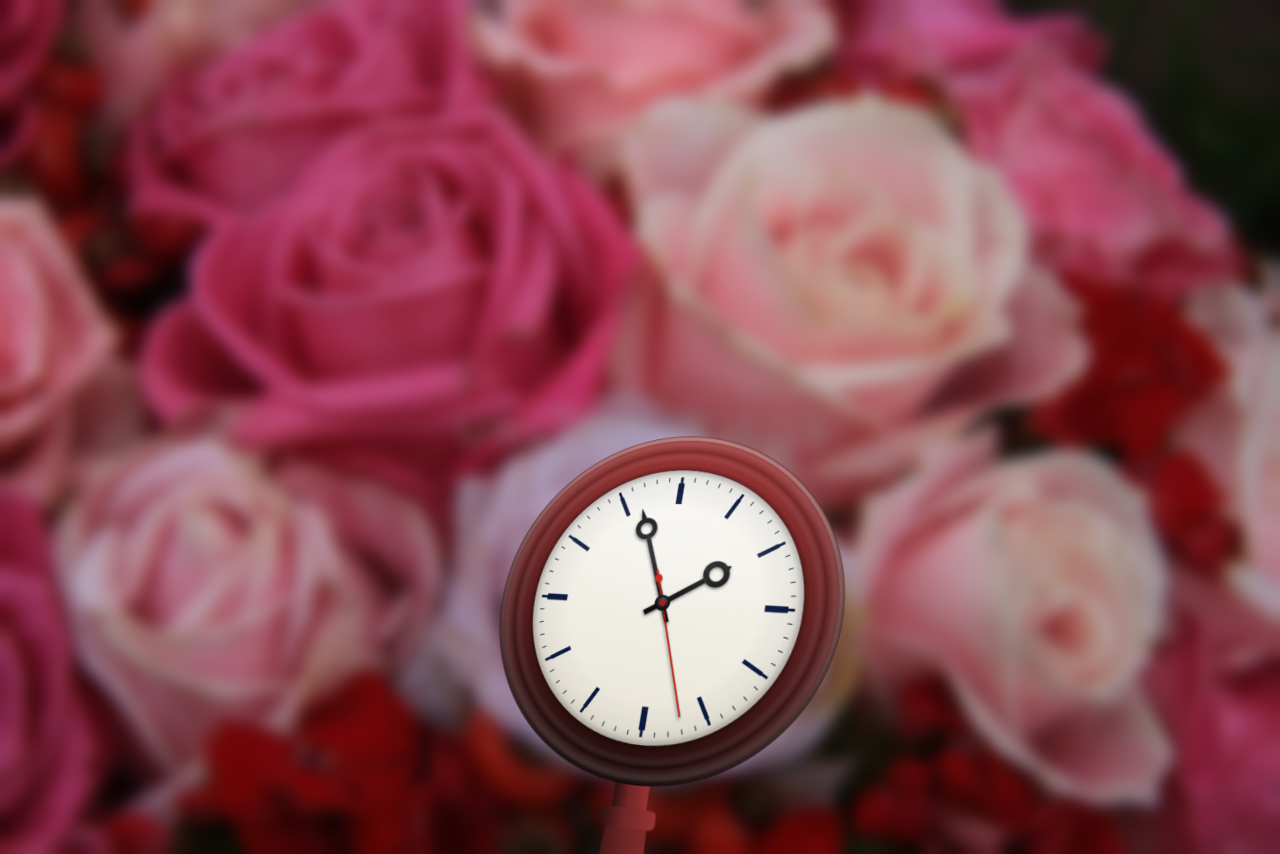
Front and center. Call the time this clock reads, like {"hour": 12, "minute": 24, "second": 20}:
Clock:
{"hour": 1, "minute": 56, "second": 27}
